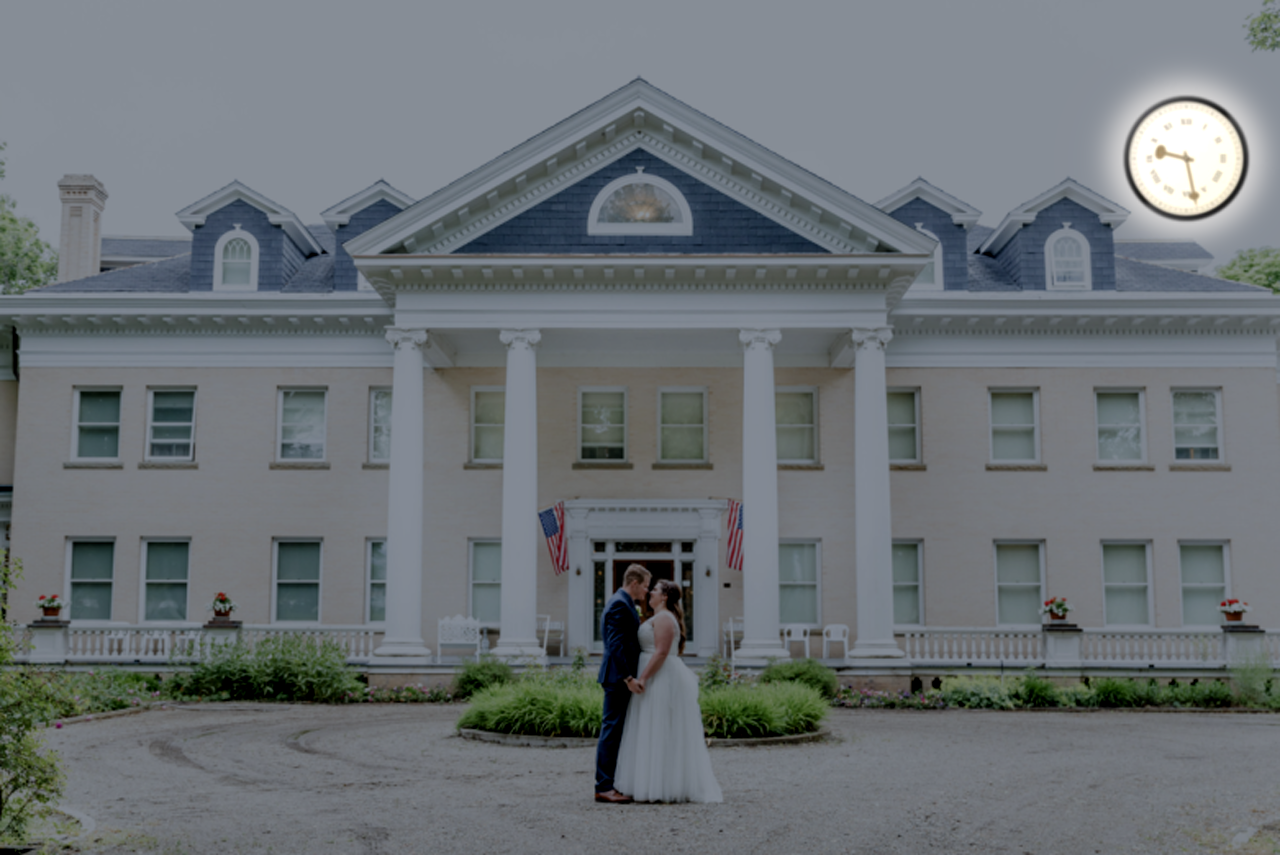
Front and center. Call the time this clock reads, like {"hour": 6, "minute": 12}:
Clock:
{"hour": 9, "minute": 28}
